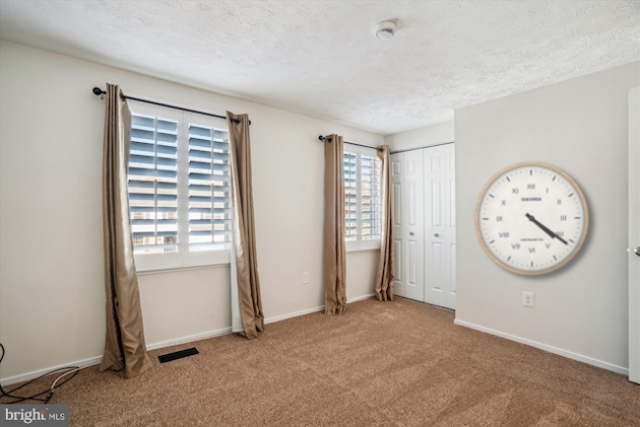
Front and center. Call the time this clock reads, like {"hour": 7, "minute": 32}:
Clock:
{"hour": 4, "minute": 21}
